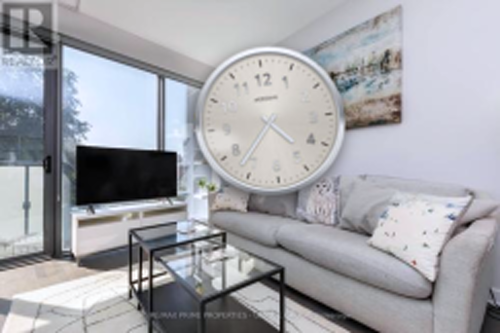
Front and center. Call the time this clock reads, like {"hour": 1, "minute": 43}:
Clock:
{"hour": 4, "minute": 37}
